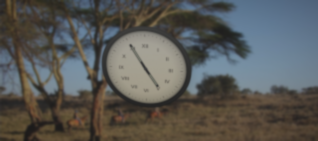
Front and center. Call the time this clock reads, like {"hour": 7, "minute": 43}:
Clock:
{"hour": 4, "minute": 55}
